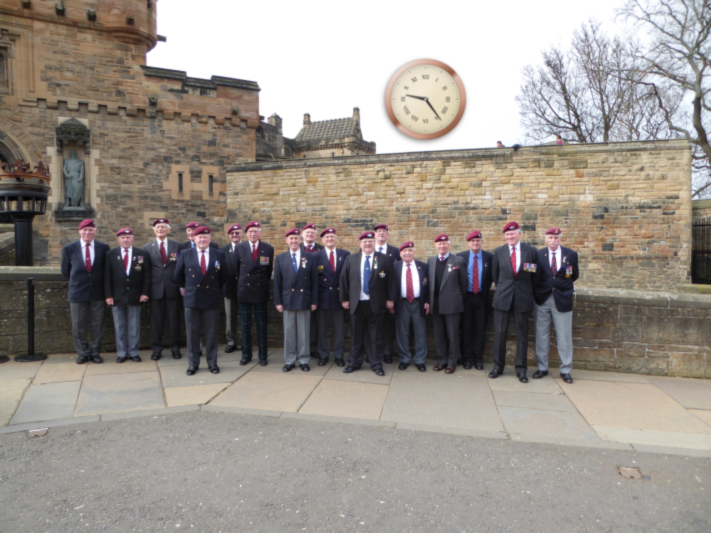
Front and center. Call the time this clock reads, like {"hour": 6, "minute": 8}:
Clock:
{"hour": 9, "minute": 24}
